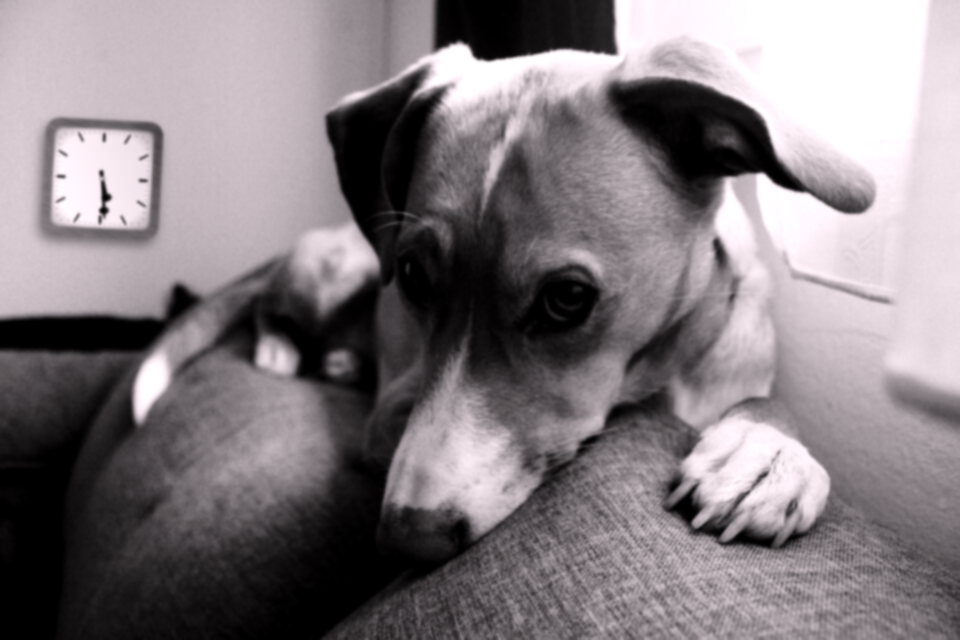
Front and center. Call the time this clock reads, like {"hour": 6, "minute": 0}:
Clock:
{"hour": 5, "minute": 29}
